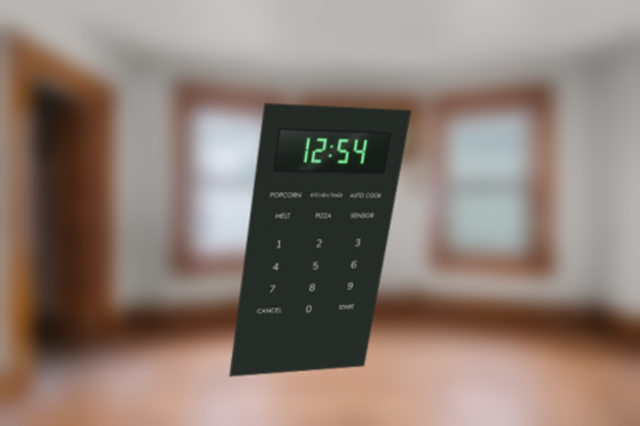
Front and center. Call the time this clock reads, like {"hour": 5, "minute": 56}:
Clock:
{"hour": 12, "minute": 54}
